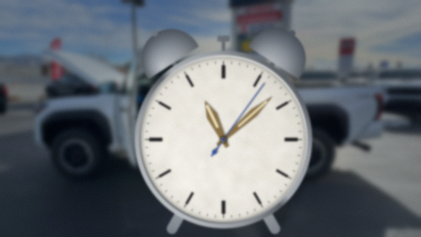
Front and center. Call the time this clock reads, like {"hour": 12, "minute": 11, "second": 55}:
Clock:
{"hour": 11, "minute": 8, "second": 6}
